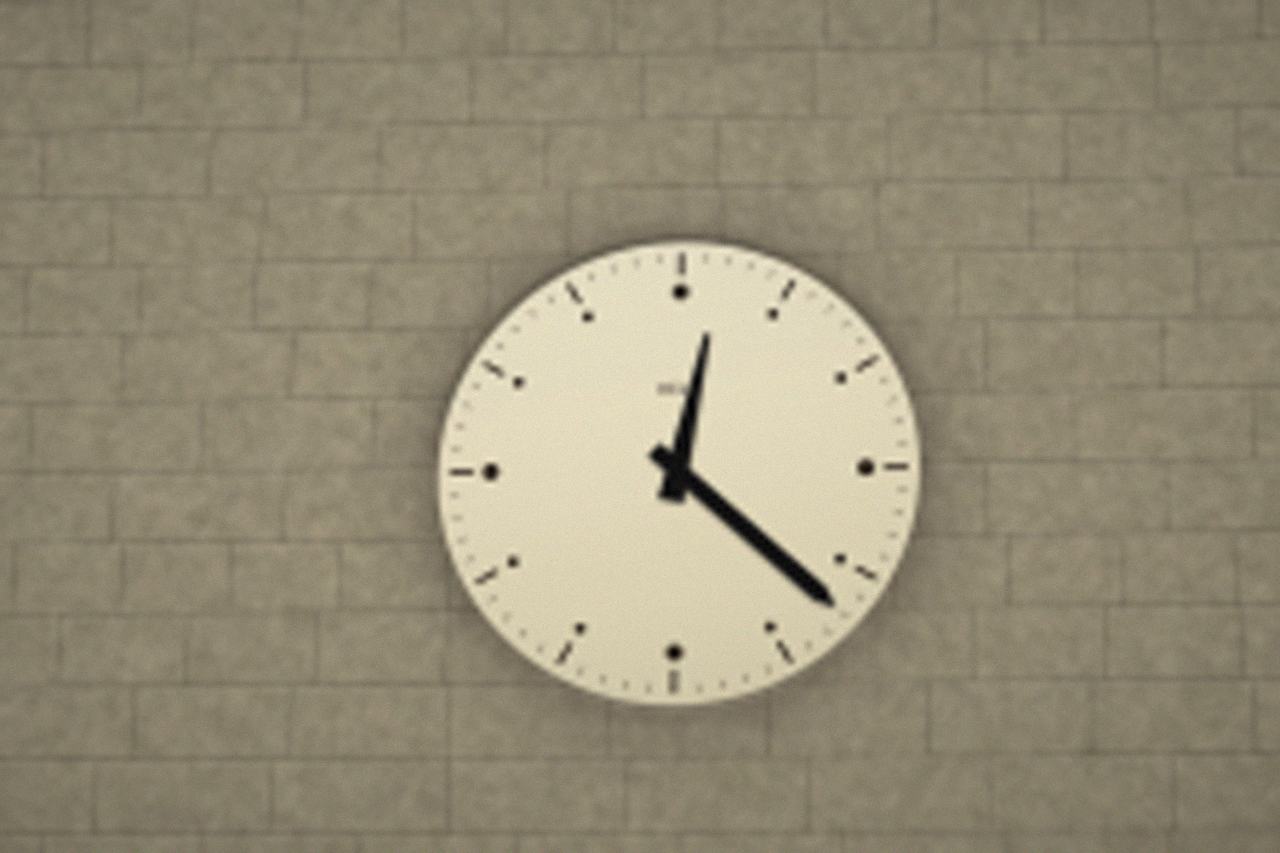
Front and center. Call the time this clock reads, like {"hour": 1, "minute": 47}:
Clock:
{"hour": 12, "minute": 22}
